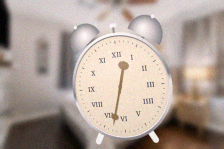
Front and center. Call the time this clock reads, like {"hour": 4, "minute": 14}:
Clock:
{"hour": 12, "minute": 33}
